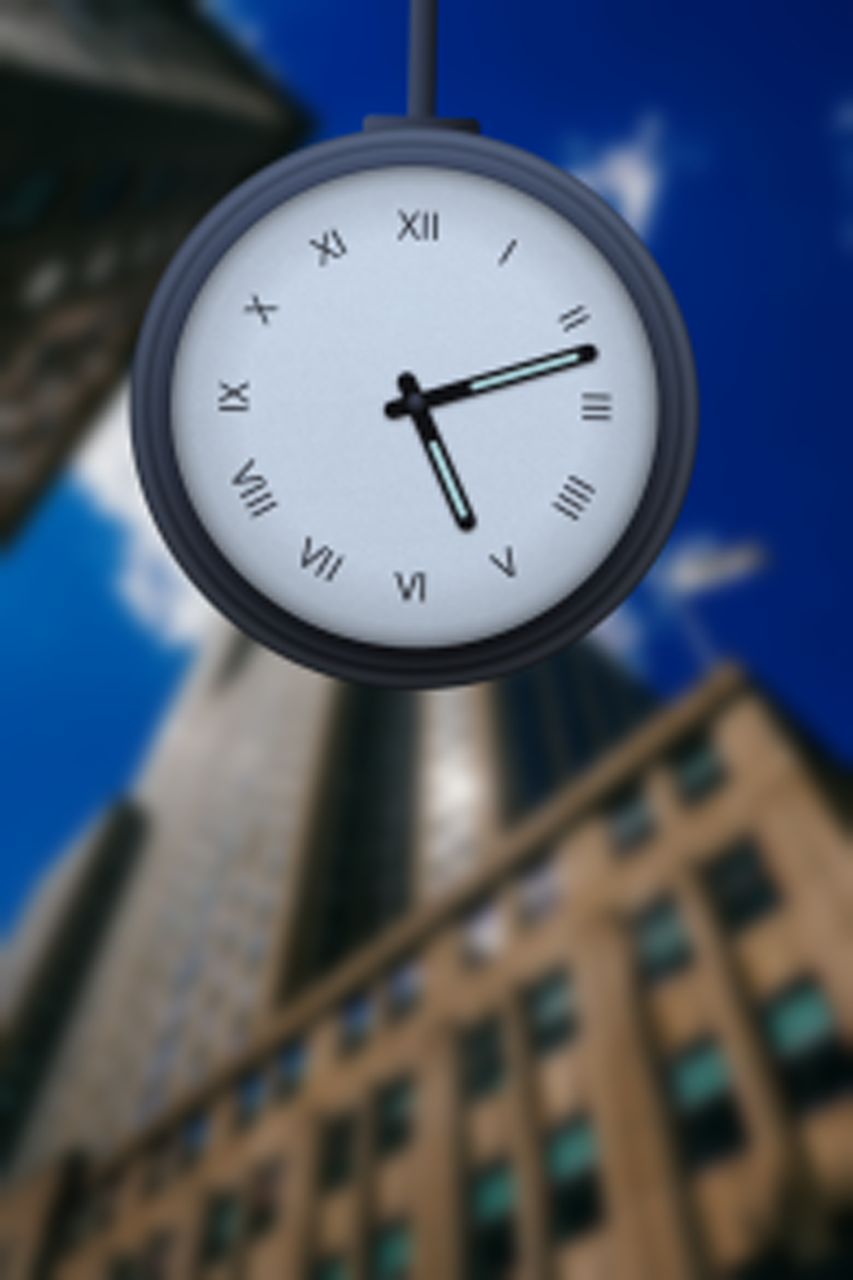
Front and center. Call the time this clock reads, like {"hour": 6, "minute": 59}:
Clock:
{"hour": 5, "minute": 12}
